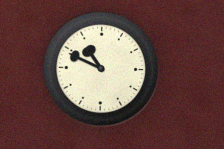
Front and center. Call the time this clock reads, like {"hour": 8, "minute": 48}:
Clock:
{"hour": 10, "minute": 49}
